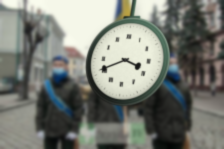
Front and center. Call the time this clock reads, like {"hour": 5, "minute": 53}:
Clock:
{"hour": 3, "minute": 41}
